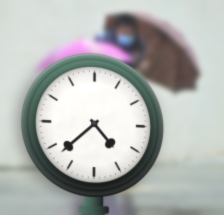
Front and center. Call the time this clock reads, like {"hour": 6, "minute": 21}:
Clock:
{"hour": 4, "minute": 38}
